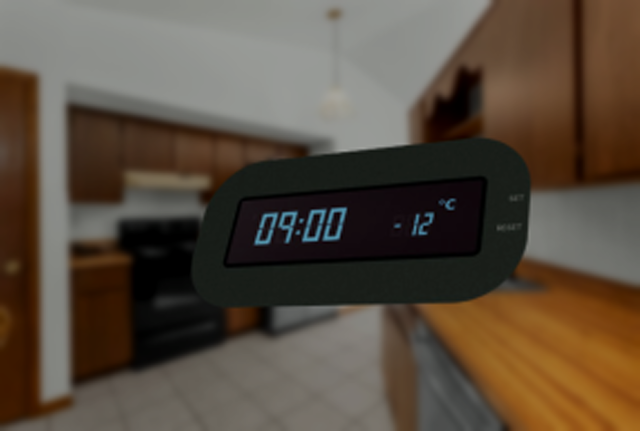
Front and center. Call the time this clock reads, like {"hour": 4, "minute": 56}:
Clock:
{"hour": 9, "minute": 0}
